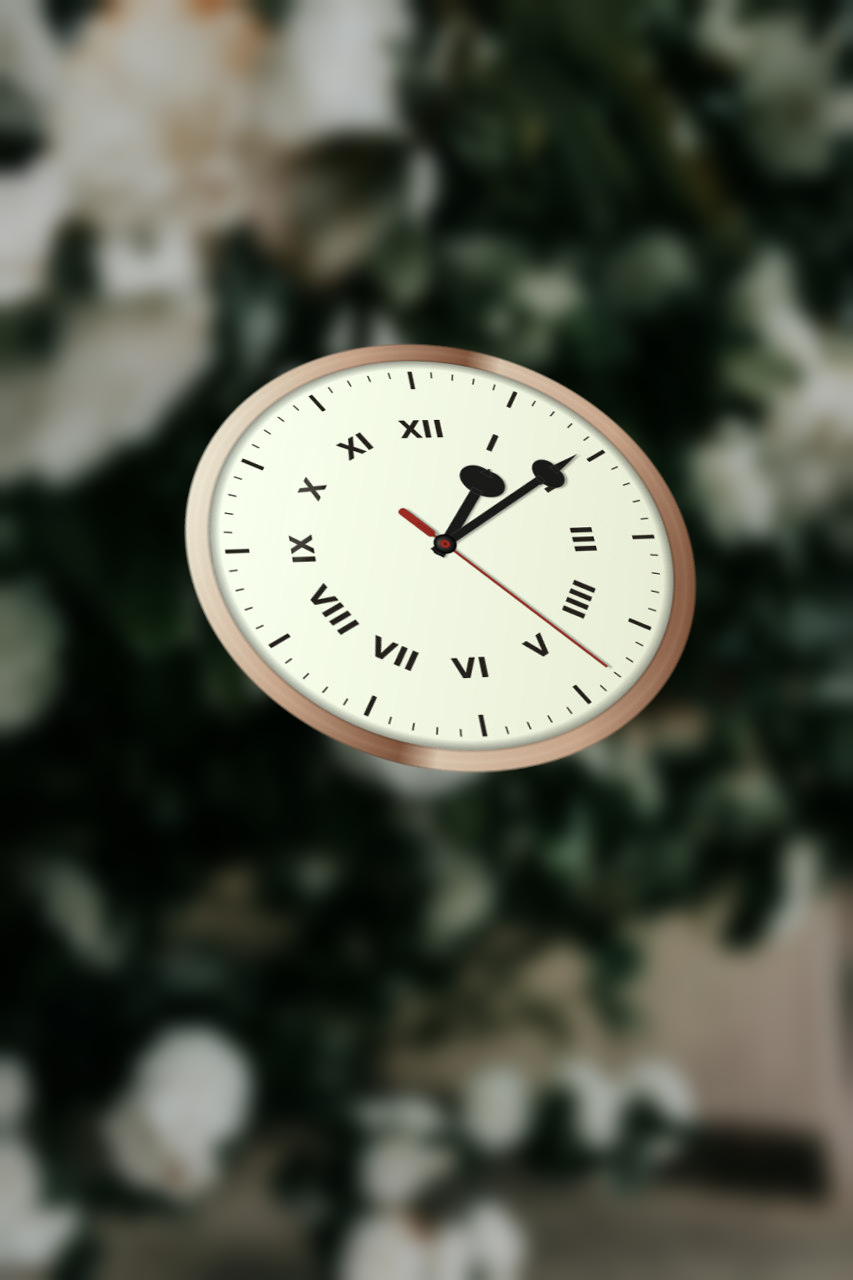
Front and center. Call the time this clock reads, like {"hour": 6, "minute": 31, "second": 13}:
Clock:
{"hour": 1, "minute": 9, "second": 23}
